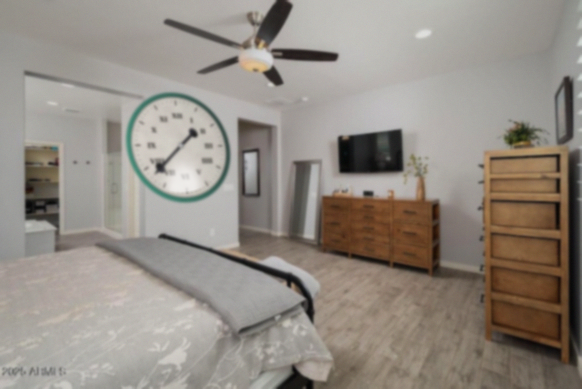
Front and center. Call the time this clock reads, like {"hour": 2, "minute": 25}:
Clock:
{"hour": 1, "minute": 38}
